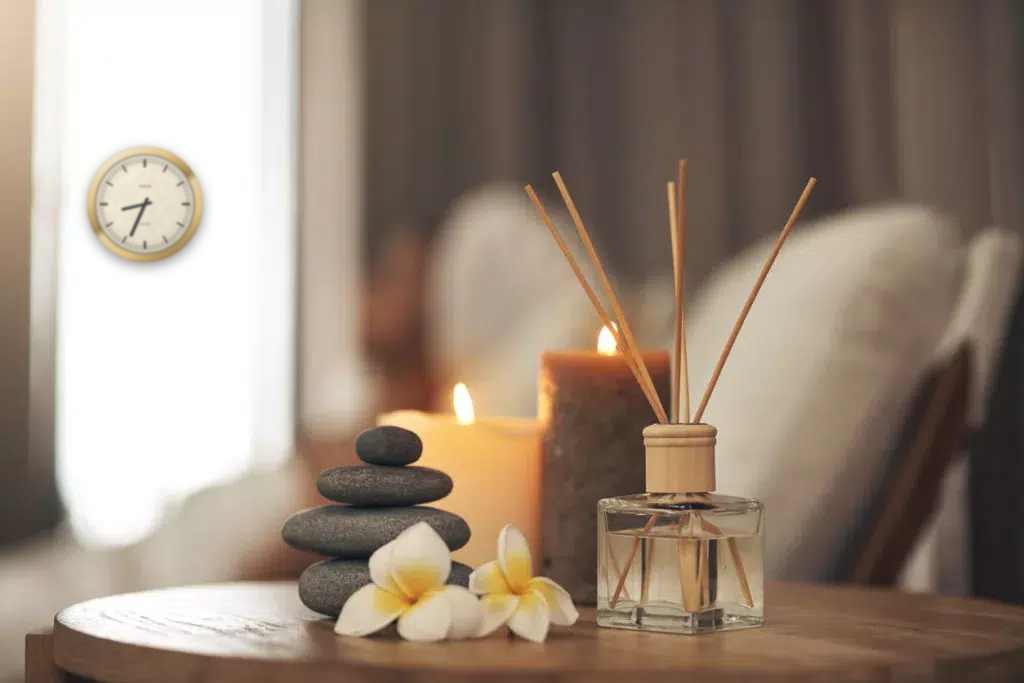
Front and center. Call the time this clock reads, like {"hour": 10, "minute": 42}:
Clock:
{"hour": 8, "minute": 34}
